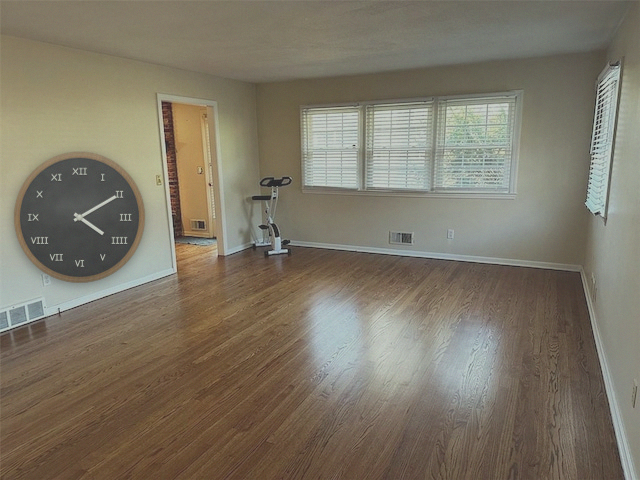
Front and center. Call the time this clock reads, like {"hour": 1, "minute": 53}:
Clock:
{"hour": 4, "minute": 10}
